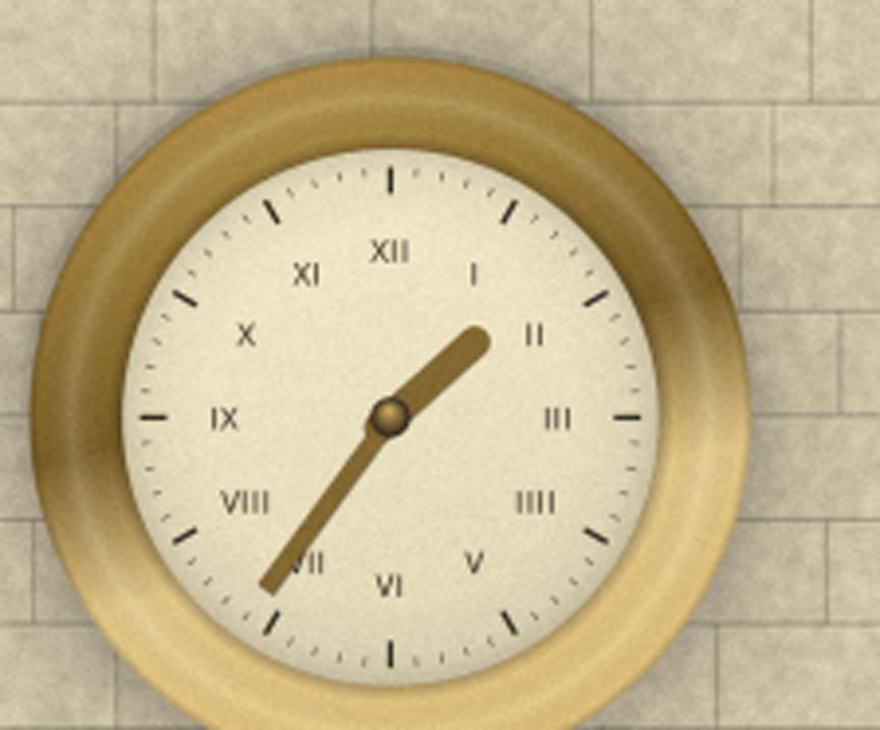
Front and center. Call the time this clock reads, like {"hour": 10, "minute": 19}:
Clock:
{"hour": 1, "minute": 36}
